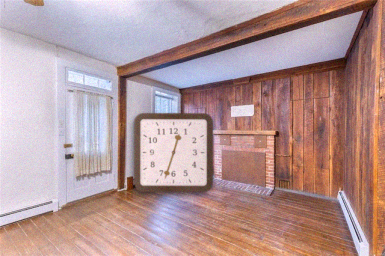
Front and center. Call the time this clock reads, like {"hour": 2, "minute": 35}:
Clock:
{"hour": 12, "minute": 33}
